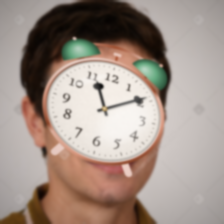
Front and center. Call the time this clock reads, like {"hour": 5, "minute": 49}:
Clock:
{"hour": 11, "minute": 9}
